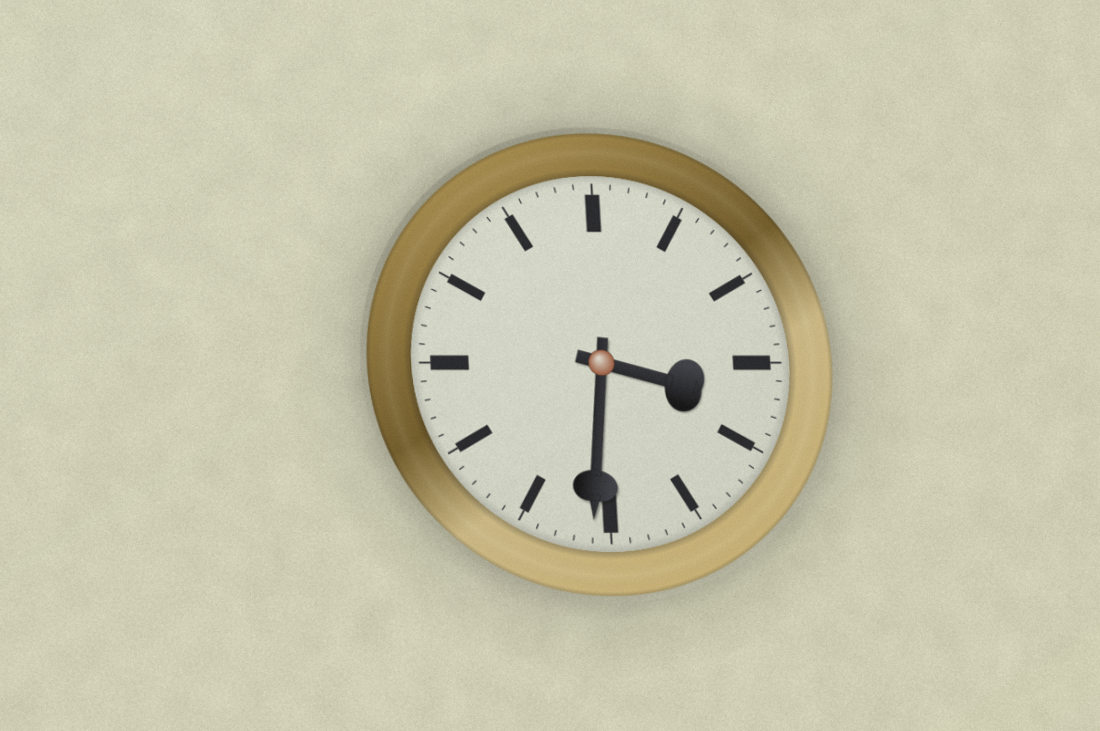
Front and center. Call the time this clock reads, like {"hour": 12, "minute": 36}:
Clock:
{"hour": 3, "minute": 31}
